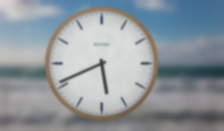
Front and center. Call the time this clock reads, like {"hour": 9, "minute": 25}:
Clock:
{"hour": 5, "minute": 41}
